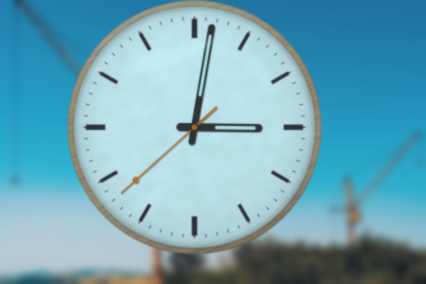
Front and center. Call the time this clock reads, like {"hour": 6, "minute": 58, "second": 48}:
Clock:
{"hour": 3, "minute": 1, "second": 38}
